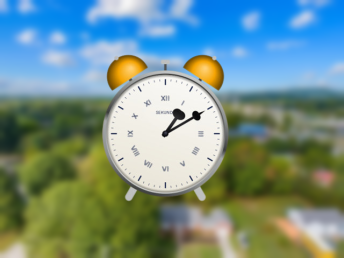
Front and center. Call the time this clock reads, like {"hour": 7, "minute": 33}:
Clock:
{"hour": 1, "minute": 10}
